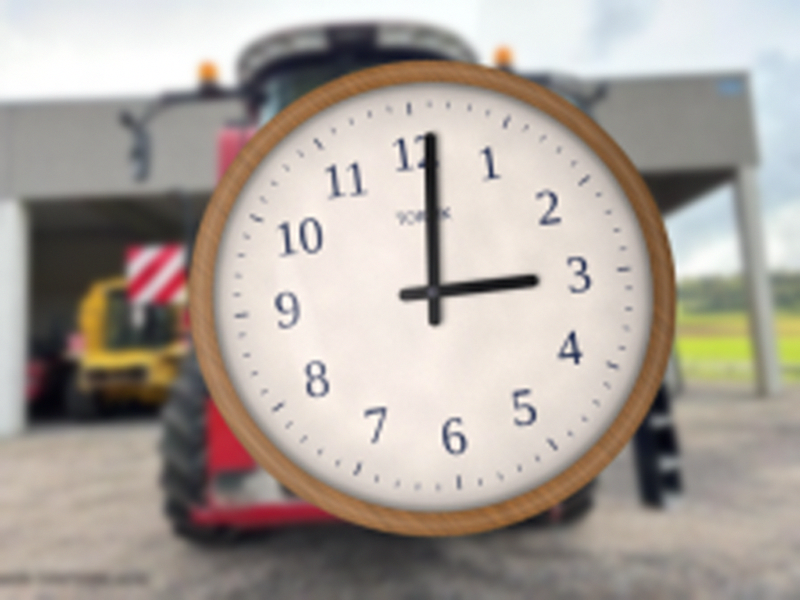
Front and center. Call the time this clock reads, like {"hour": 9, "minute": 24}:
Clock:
{"hour": 3, "minute": 1}
